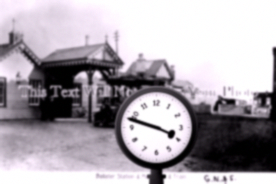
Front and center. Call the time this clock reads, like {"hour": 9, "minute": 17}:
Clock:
{"hour": 3, "minute": 48}
